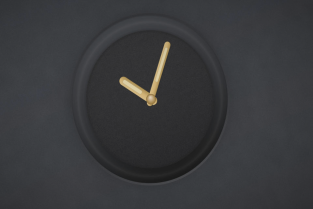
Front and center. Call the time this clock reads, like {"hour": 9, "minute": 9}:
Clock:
{"hour": 10, "minute": 3}
